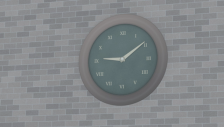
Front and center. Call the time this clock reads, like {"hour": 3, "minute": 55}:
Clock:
{"hour": 9, "minute": 9}
